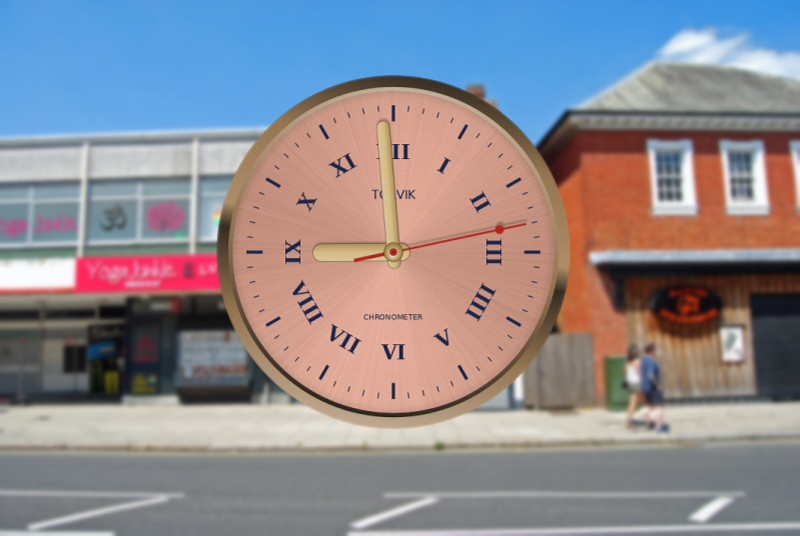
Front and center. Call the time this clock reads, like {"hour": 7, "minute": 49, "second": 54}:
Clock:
{"hour": 8, "minute": 59, "second": 13}
